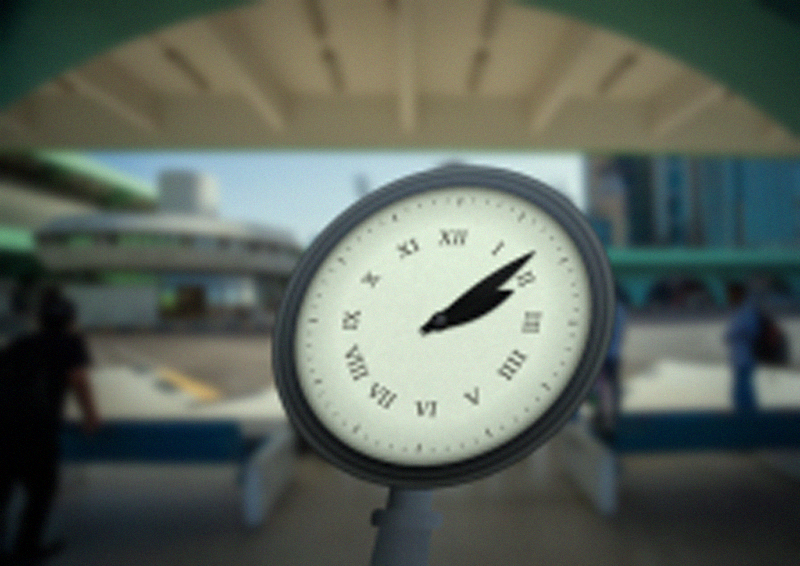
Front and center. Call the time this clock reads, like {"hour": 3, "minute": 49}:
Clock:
{"hour": 2, "minute": 8}
